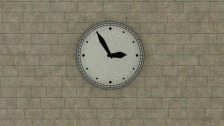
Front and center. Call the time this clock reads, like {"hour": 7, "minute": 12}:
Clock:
{"hour": 2, "minute": 55}
